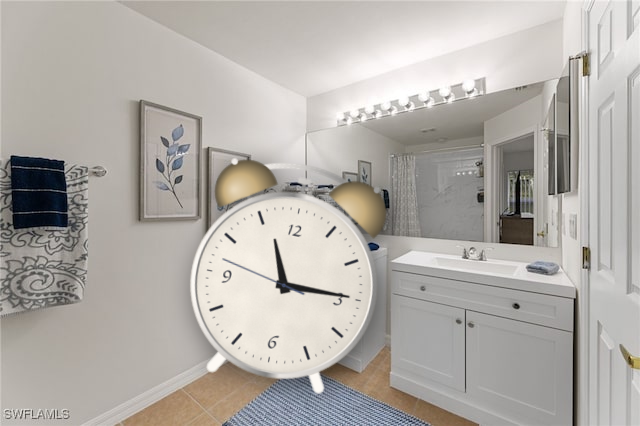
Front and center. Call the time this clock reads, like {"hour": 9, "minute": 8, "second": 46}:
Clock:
{"hour": 11, "minute": 14, "second": 47}
